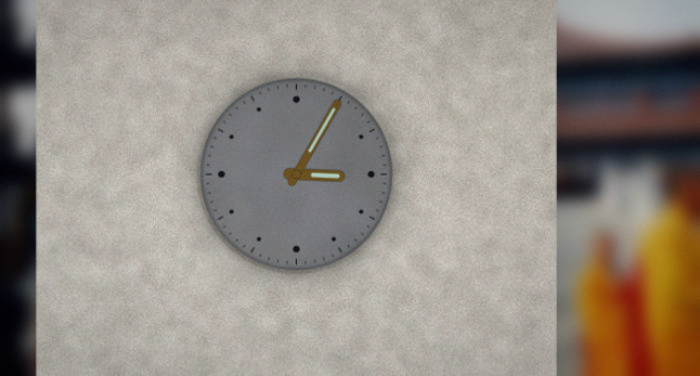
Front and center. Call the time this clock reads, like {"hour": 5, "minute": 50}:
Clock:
{"hour": 3, "minute": 5}
